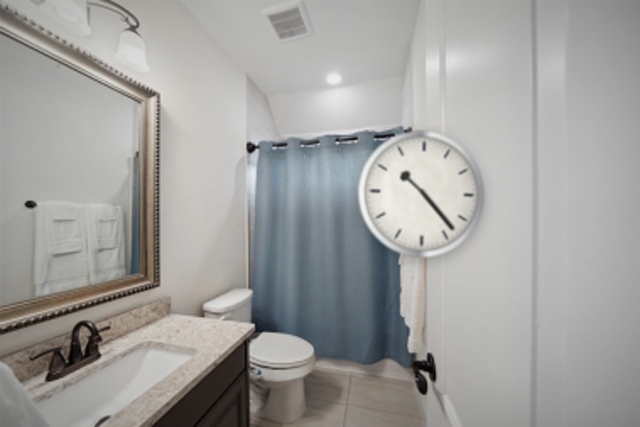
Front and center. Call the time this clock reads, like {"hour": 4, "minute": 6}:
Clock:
{"hour": 10, "minute": 23}
